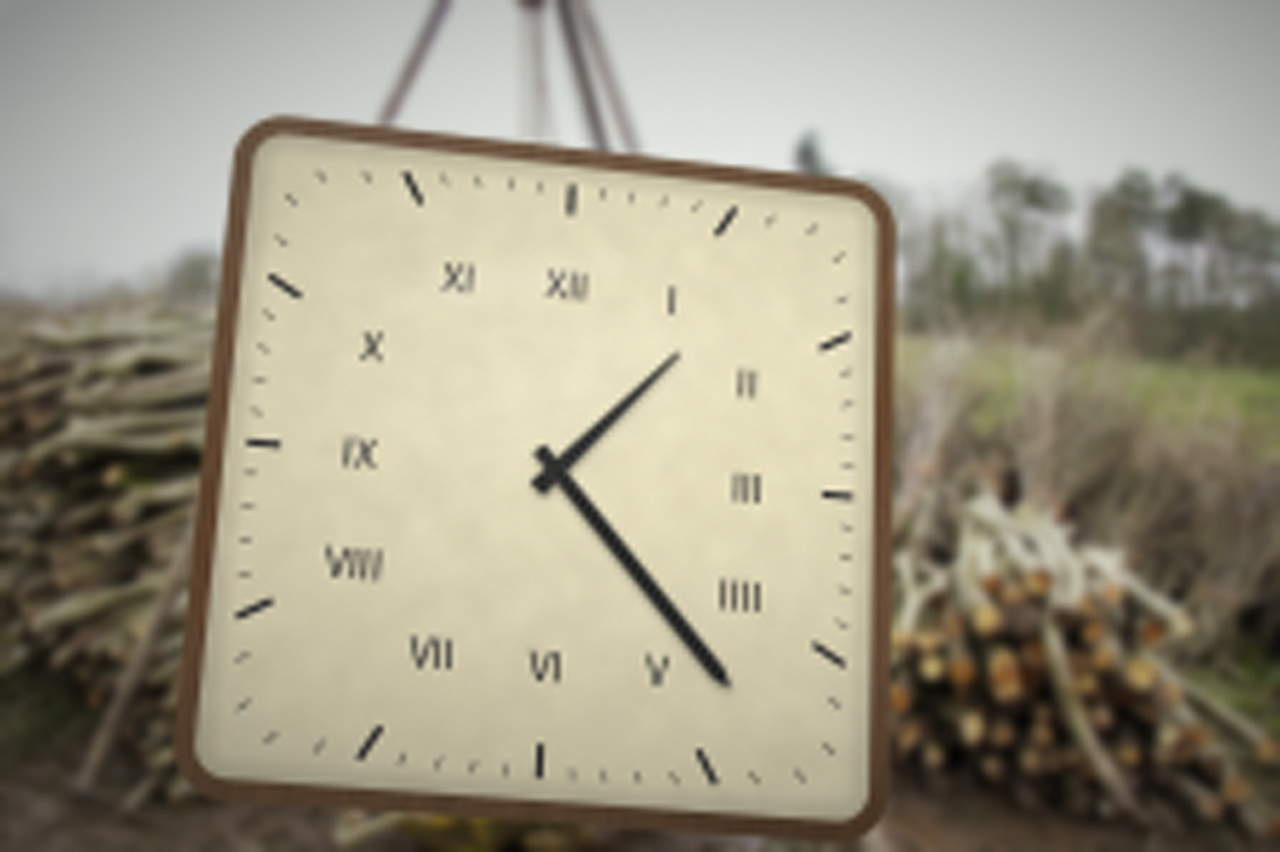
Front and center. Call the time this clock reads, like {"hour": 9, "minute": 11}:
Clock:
{"hour": 1, "minute": 23}
